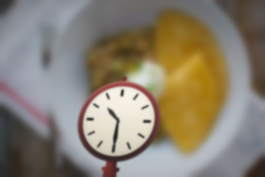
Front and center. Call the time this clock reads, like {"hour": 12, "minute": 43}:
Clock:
{"hour": 10, "minute": 30}
